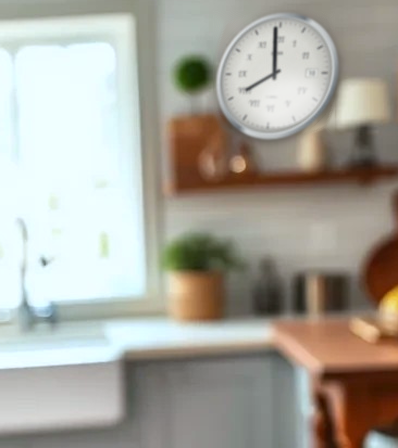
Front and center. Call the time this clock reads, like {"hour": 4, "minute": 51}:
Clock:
{"hour": 7, "minute": 59}
